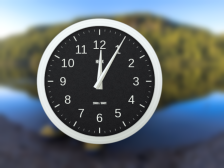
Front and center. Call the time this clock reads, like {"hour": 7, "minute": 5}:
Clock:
{"hour": 12, "minute": 5}
